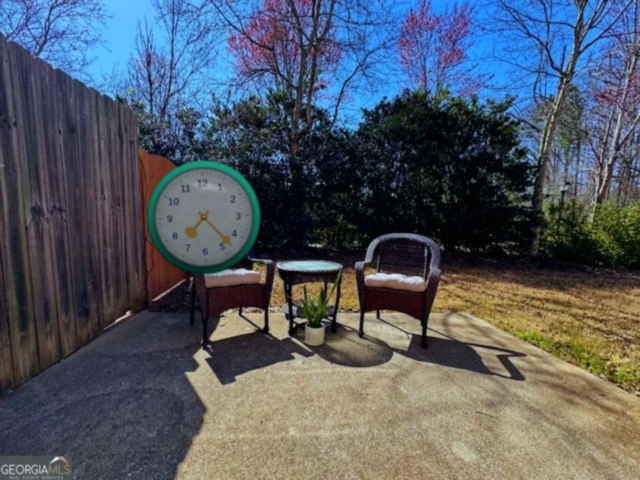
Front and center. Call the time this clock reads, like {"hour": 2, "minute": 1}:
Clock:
{"hour": 7, "minute": 23}
